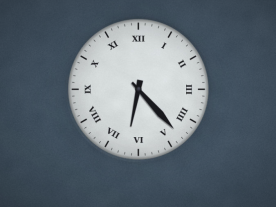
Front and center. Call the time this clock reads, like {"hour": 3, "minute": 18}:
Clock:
{"hour": 6, "minute": 23}
